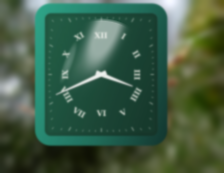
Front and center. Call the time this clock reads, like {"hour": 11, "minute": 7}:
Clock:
{"hour": 3, "minute": 41}
